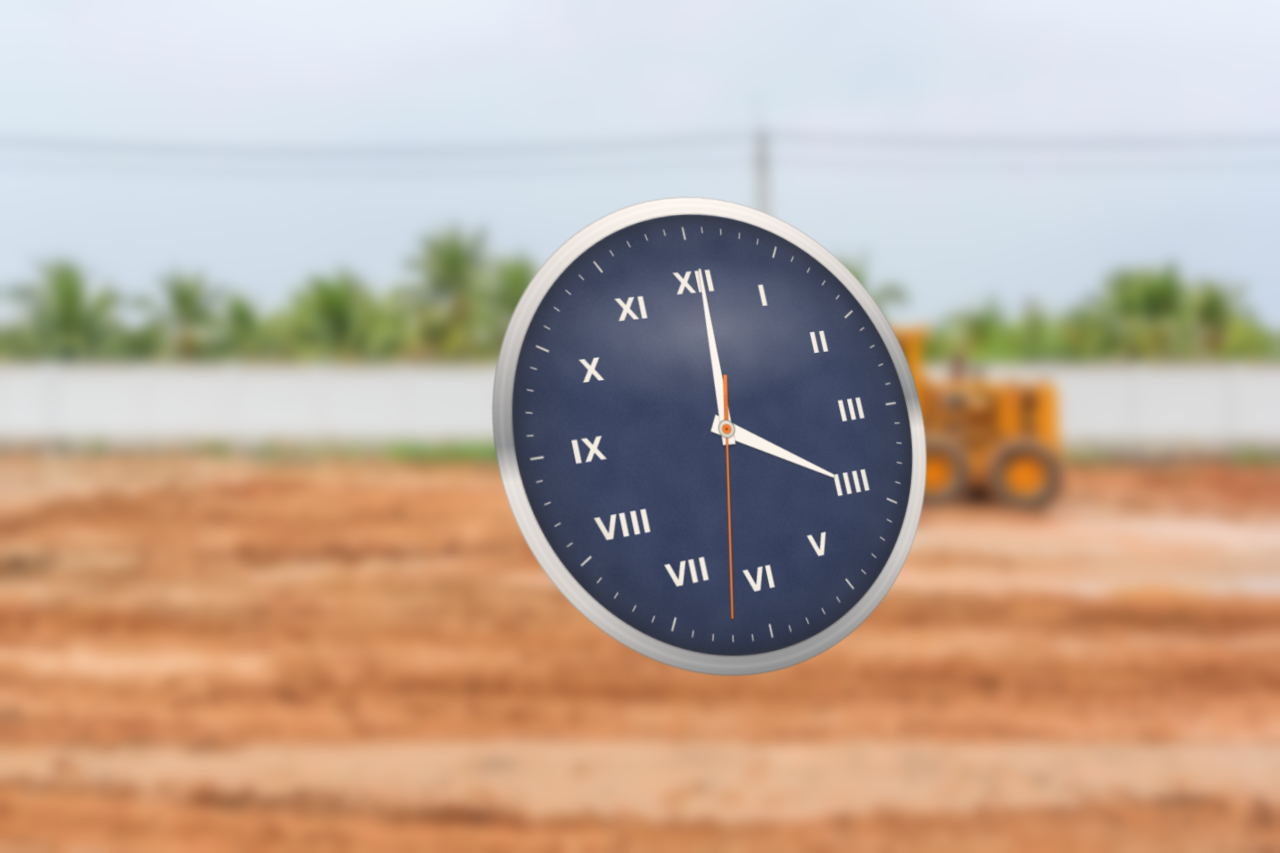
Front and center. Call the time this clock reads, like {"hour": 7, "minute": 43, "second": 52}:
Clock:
{"hour": 4, "minute": 0, "second": 32}
